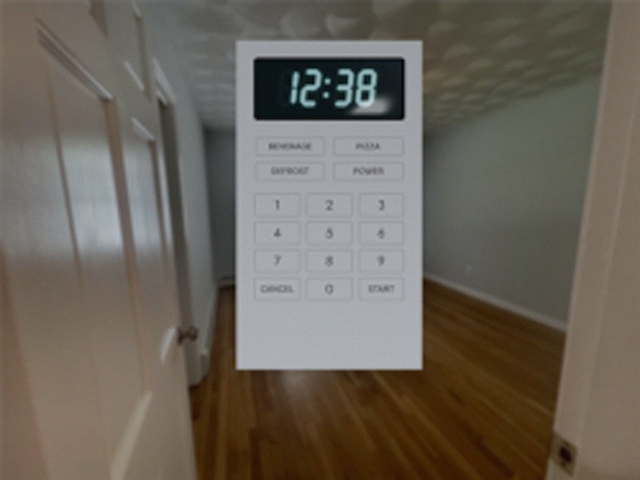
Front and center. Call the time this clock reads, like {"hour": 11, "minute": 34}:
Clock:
{"hour": 12, "minute": 38}
